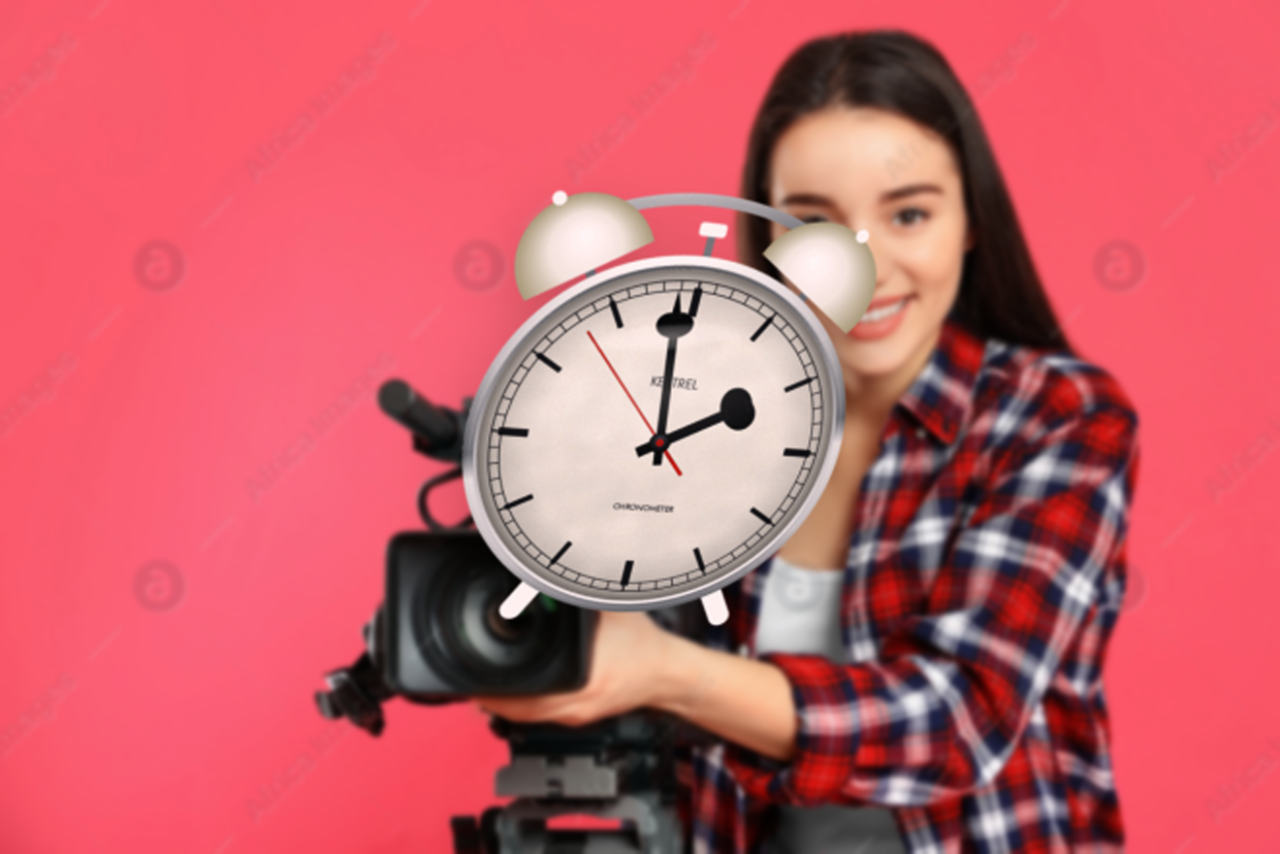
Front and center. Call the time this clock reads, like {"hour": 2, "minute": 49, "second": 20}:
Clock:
{"hour": 1, "minute": 58, "second": 53}
